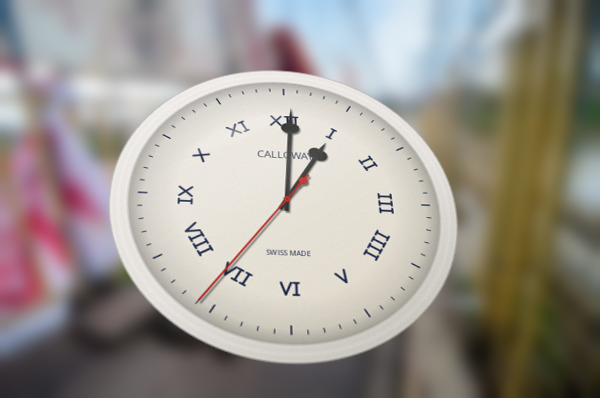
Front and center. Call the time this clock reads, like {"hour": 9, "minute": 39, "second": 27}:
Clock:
{"hour": 1, "minute": 0, "second": 36}
